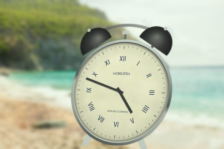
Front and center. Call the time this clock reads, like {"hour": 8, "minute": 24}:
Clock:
{"hour": 4, "minute": 48}
